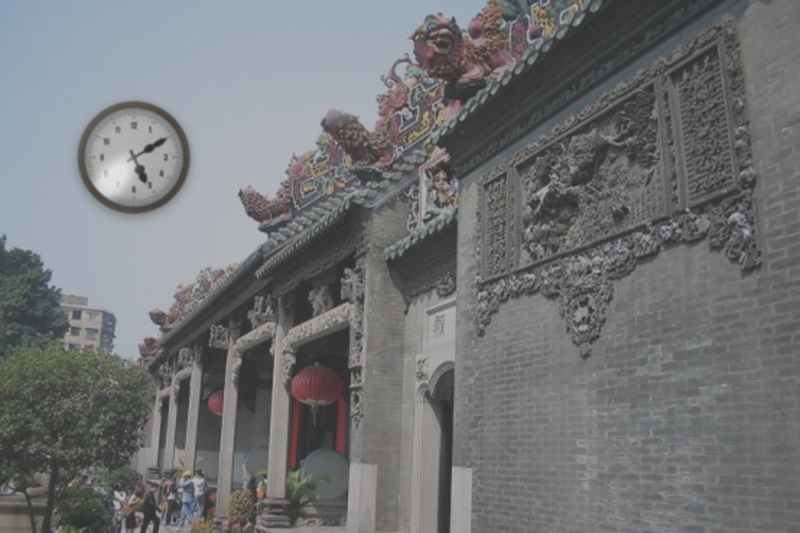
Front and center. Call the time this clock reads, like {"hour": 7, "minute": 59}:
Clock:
{"hour": 5, "minute": 10}
